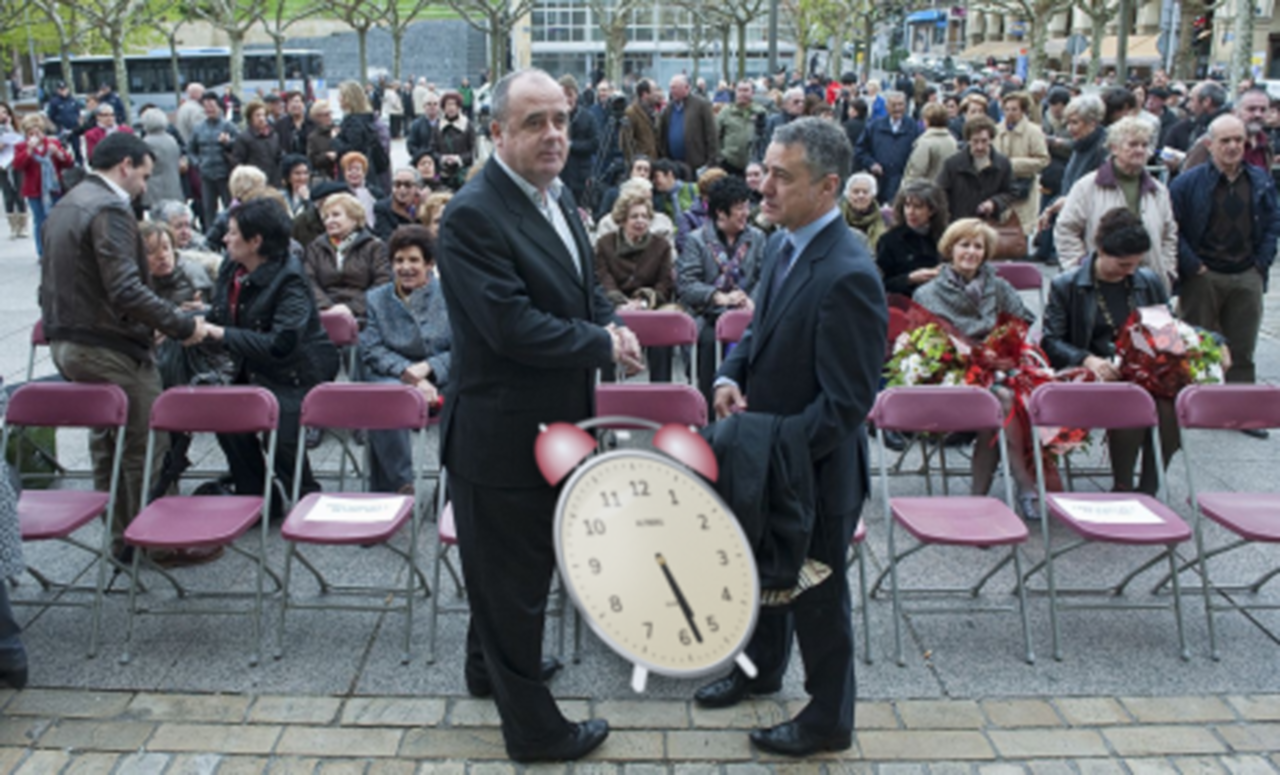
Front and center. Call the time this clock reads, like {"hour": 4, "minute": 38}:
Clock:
{"hour": 5, "minute": 28}
